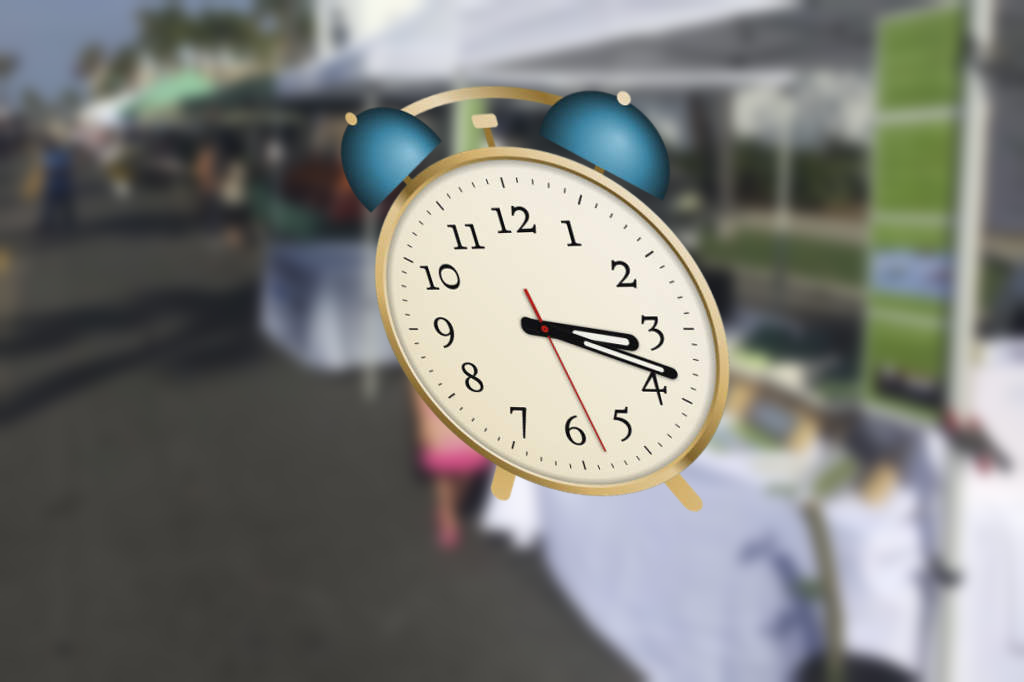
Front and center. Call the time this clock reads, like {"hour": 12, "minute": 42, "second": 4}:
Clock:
{"hour": 3, "minute": 18, "second": 28}
